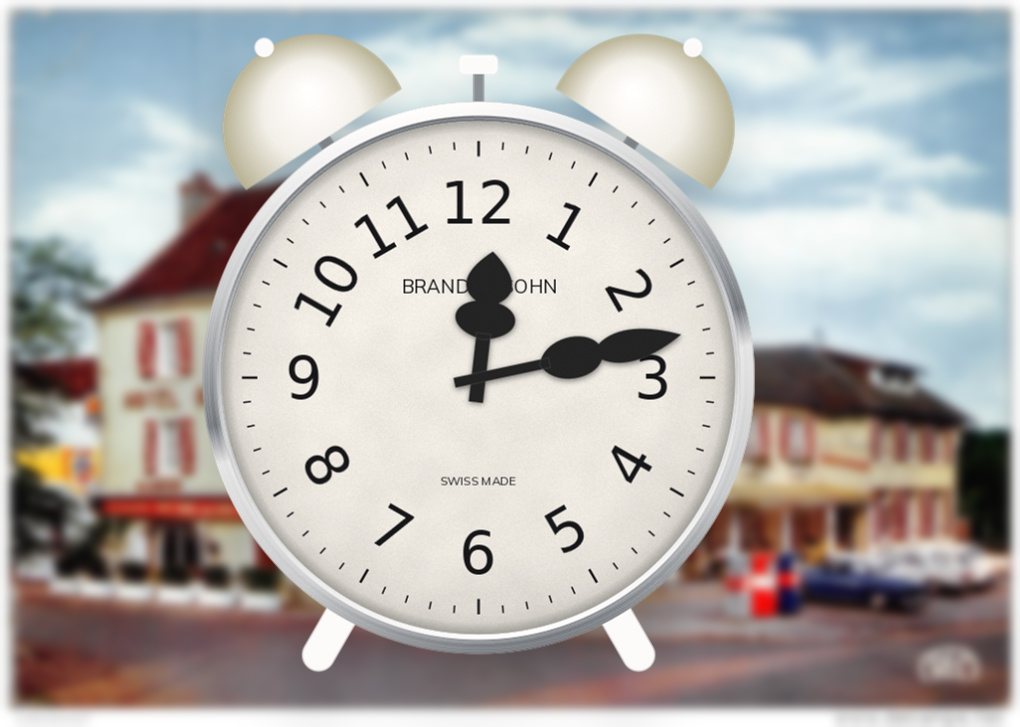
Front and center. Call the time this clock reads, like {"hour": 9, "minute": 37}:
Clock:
{"hour": 12, "minute": 13}
